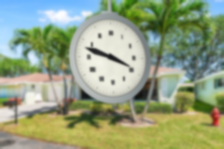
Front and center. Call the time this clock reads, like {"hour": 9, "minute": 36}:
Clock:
{"hour": 3, "minute": 48}
